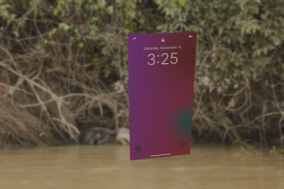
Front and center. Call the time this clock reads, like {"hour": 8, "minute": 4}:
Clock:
{"hour": 3, "minute": 25}
